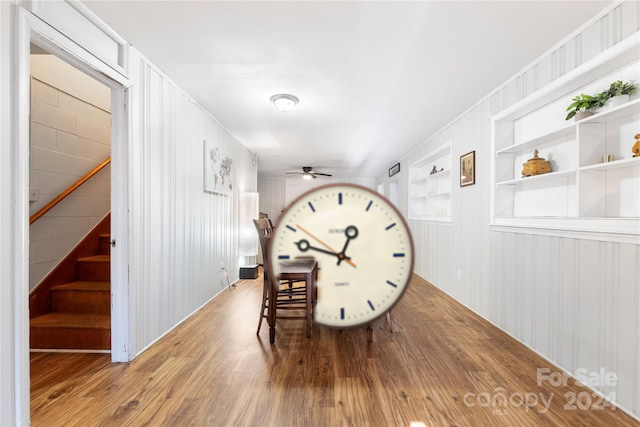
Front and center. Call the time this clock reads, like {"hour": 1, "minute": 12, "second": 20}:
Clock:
{"hour": 12, "minute": 47, "second": 51}
